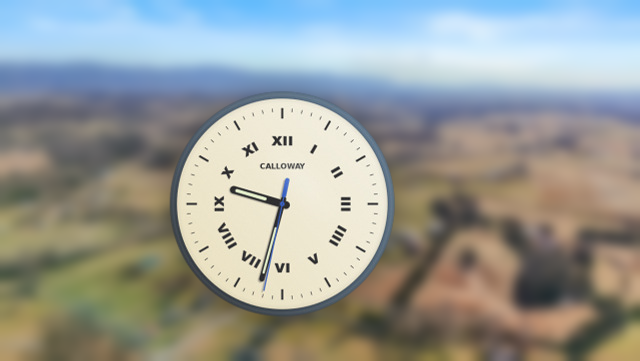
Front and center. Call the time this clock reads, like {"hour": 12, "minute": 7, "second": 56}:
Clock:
{"hour": 9, "minute": 32, "second": 32}
